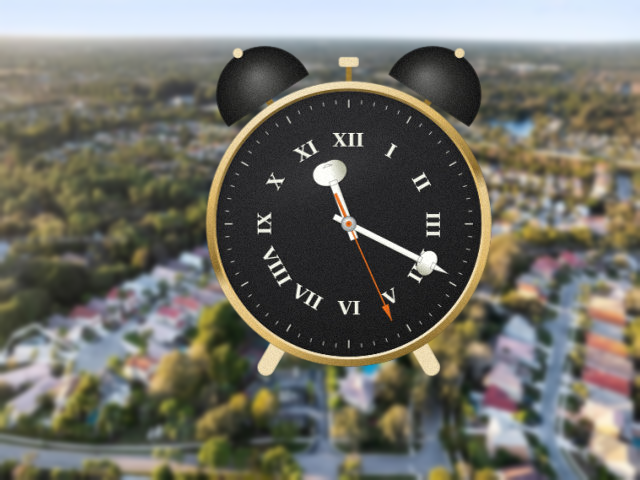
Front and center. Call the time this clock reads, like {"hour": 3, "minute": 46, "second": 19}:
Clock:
{"hour": 11, "minute": 19, "second": 26}
